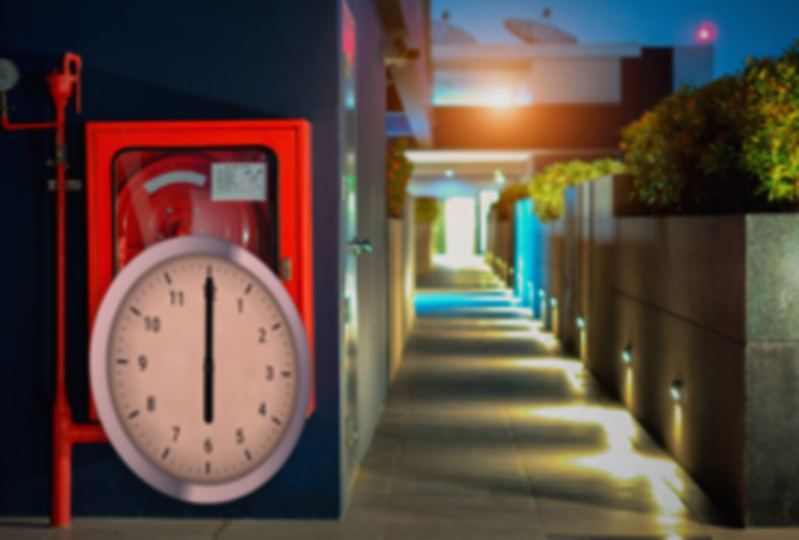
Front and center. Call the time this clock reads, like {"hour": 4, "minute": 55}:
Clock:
{"hour": 6, "minute": 0}
